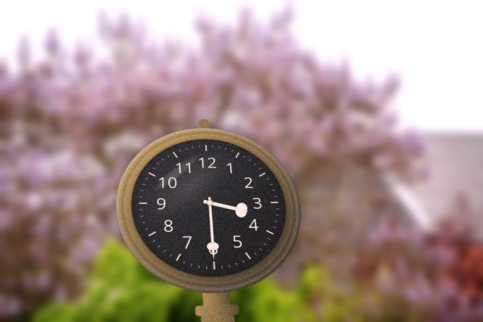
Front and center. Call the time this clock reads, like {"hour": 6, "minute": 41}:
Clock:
{"hour": 3, "minute": 30}
